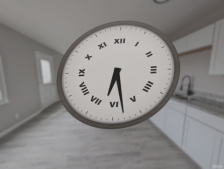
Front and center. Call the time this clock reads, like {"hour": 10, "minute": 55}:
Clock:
{"hour": 6, "minute": 28}
